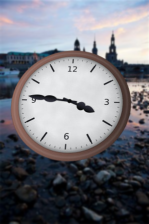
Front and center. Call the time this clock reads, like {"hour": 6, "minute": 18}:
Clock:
{"hour": 3, "minute": 46}
